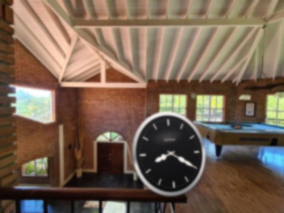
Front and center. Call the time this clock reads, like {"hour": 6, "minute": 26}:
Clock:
{"hour": 8, "minute": 20}
